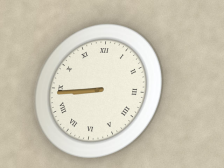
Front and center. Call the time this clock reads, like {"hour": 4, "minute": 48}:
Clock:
{"hour": 8, "minute": 44}
